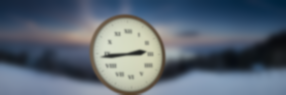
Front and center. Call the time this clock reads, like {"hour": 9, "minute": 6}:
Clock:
{"hour": 2, "minute": 44}
